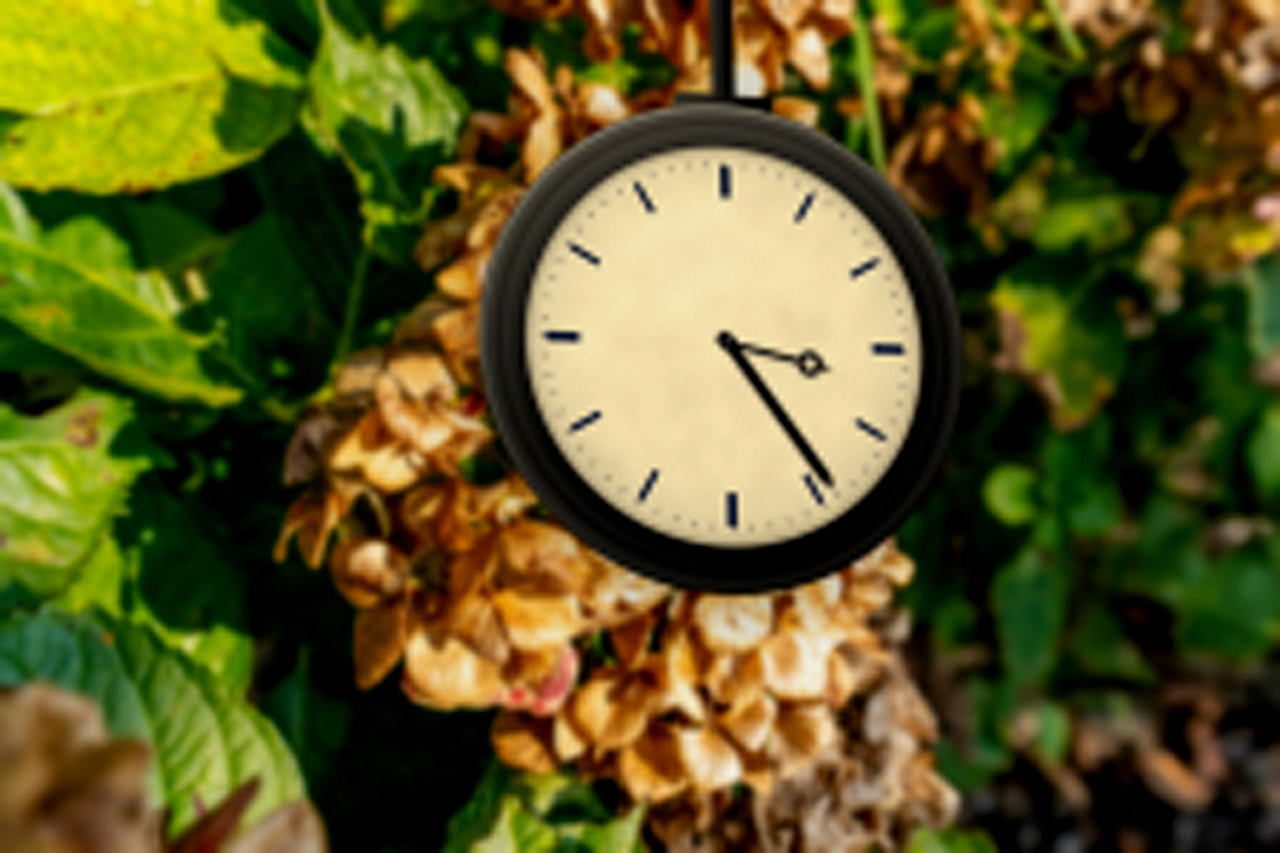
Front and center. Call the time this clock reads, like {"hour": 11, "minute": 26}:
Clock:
{"hour": 3, "minute": 24}
